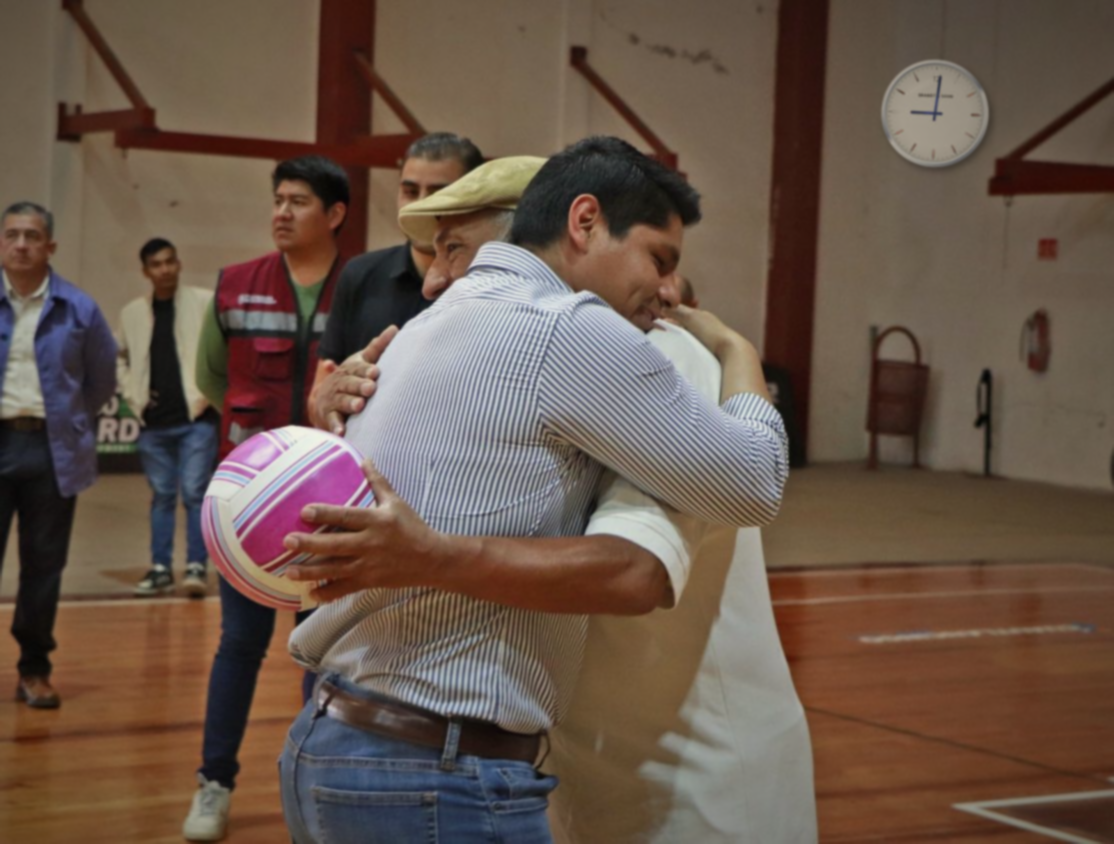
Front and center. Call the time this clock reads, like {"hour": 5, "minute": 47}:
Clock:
{"hour": 9, "minute": 1}
